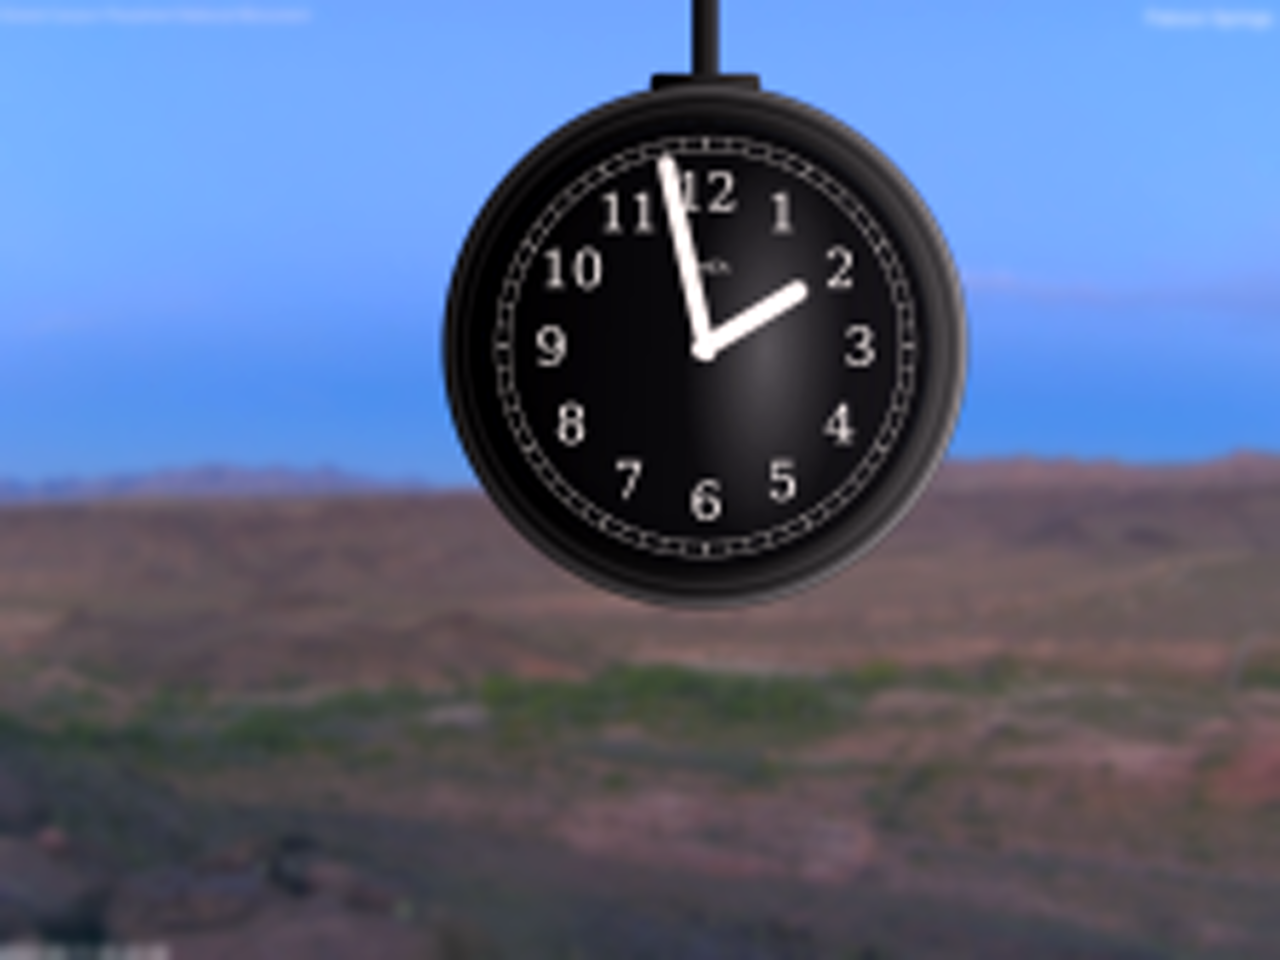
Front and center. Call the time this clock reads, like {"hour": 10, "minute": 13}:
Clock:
{"hour": 1, "minute": 58}
